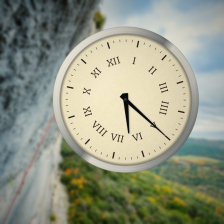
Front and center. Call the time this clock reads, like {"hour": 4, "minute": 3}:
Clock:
{"hour": 6, "minute": 25}
